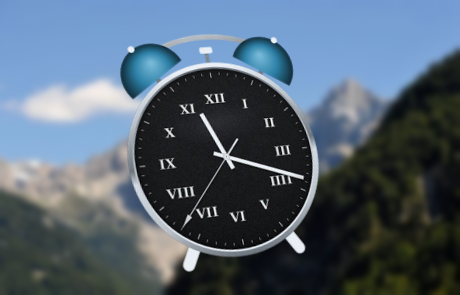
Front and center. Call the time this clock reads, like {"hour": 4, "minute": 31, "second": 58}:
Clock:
{"hour": 11, "minute": 18, "second": 37}
